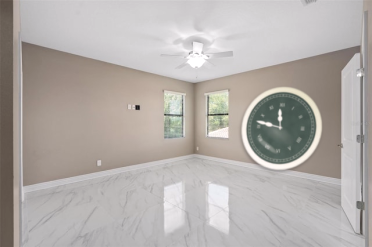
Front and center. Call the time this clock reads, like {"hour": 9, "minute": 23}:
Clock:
{"hour": 11, "minute": 47}
